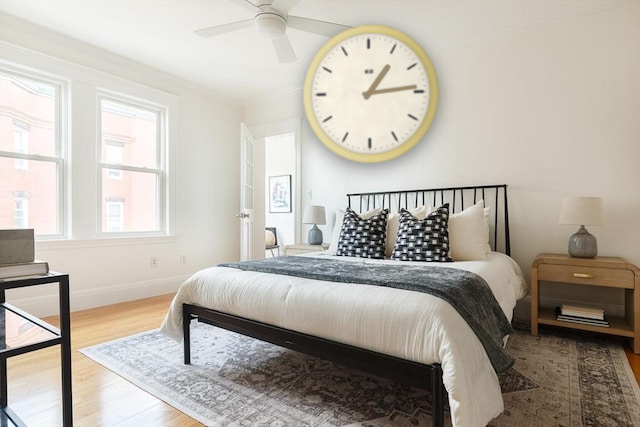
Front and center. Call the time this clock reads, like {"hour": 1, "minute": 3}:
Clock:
{"hour": 1, "minute": 14}
